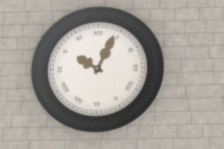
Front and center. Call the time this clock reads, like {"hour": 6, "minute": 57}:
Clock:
{"hour": 10, "minute": 4}
